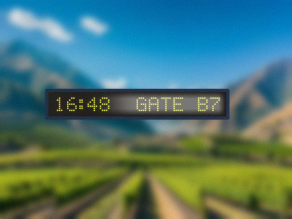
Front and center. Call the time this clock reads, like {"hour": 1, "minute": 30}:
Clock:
{"hour": 16, "minute": 48}
